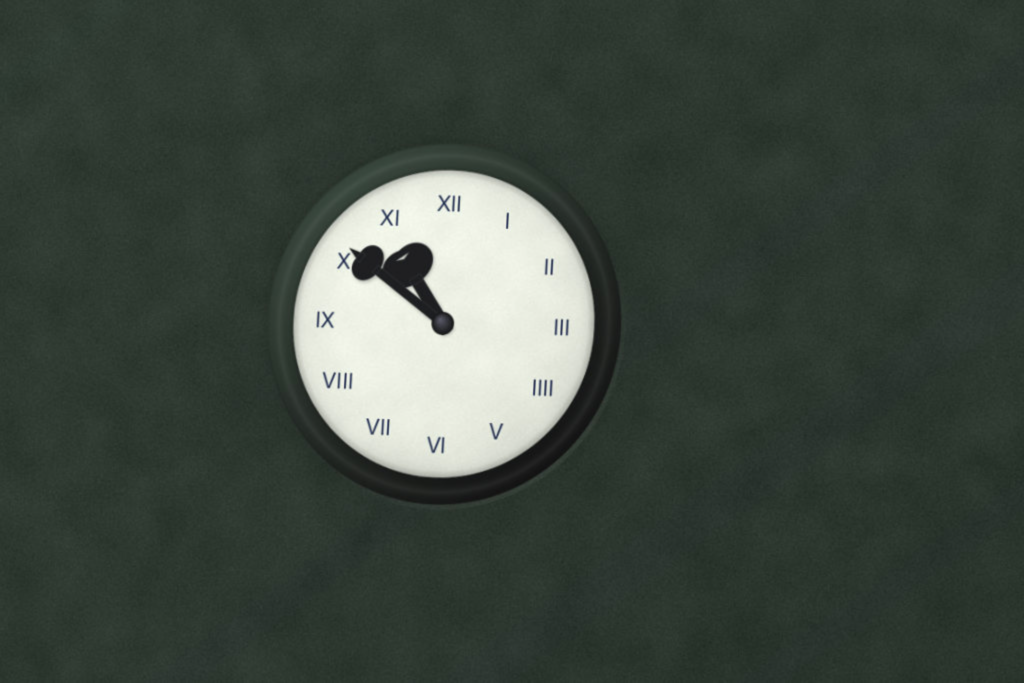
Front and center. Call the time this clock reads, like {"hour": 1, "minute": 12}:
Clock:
{"hour": 10, "minute": 51}
